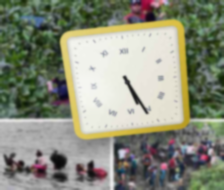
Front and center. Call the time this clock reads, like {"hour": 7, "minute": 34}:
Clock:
{"hour": 5, "minute": 26}
